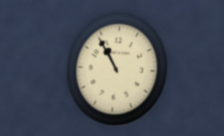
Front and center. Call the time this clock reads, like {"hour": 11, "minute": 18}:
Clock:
{"hour": 10, "minute": 54}
